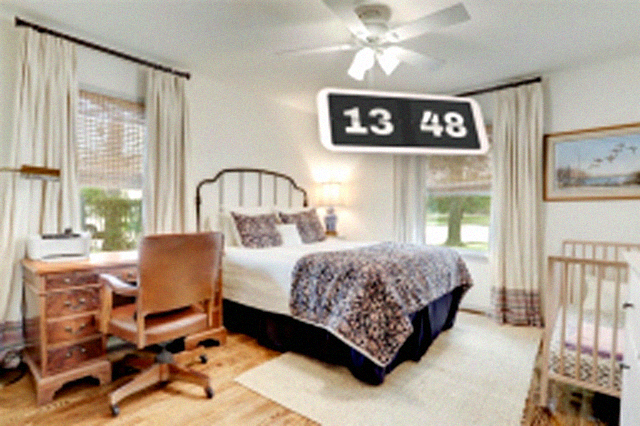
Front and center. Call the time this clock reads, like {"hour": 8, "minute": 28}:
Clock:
{"hour": 13, "minute": 48}
